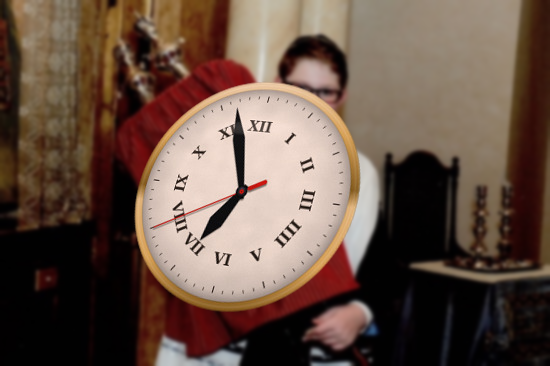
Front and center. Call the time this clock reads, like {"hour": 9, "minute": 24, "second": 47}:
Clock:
{"hour": 6, "minute": 56, "second": 40}
